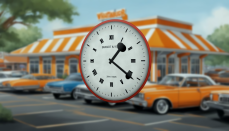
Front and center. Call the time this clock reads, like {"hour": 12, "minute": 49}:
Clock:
{"hour": 1, "minute": 21}
